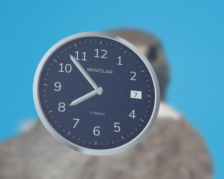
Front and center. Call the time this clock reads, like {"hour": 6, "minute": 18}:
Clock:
{"hour": 7, "minute": 53}
